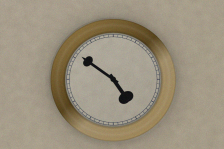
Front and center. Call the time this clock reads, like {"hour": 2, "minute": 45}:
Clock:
{"hour": 4, "minute": 51}
